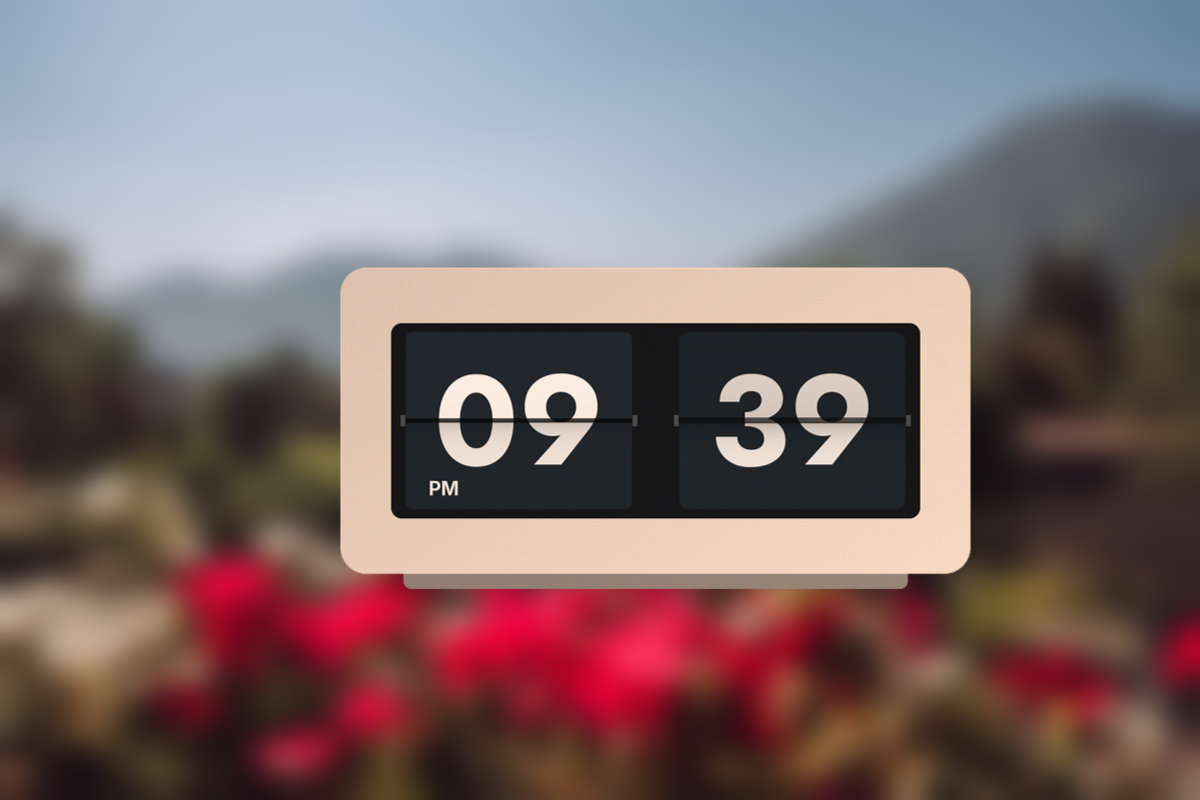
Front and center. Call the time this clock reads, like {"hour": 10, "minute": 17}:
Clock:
{"hour": 9, "minute": 39}
